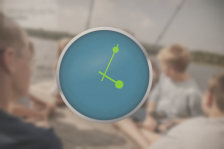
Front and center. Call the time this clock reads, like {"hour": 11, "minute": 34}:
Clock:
{"hour": 4, "minute": 4}
